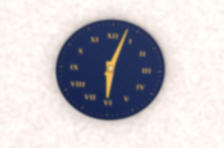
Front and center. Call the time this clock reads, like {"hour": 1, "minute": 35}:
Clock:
{"hour": 6, "minute": 3}
